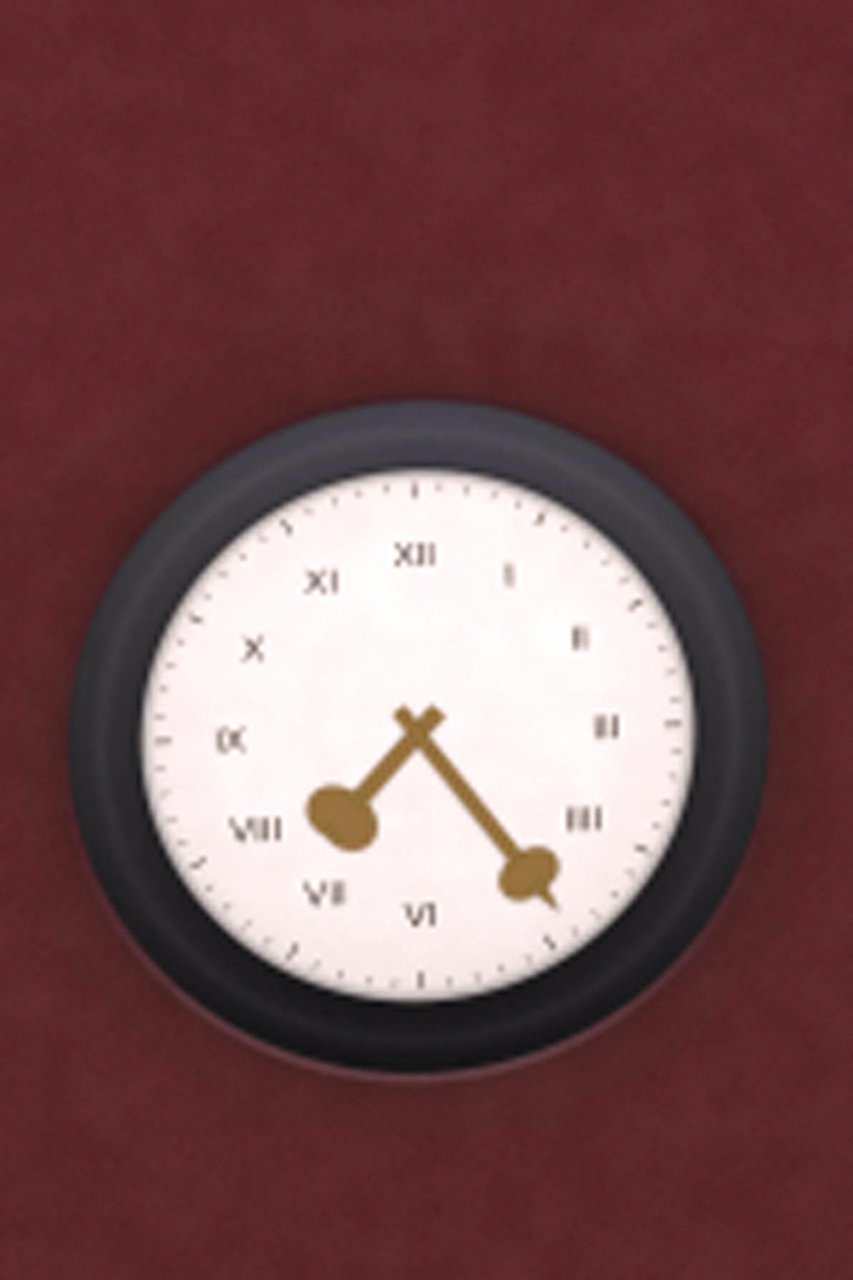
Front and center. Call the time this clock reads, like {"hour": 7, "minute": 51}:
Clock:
{"hour": 7, "minute": 24}
